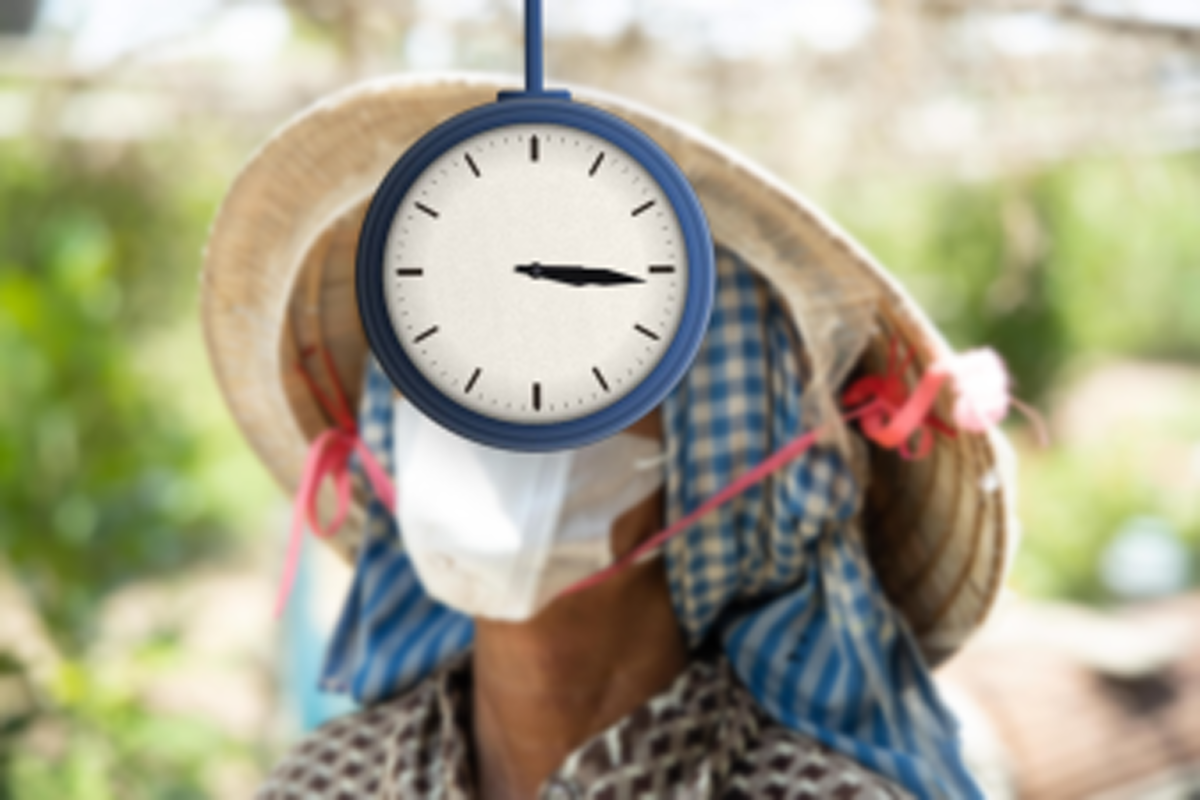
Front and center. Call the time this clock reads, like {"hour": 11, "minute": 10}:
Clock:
{"hour": 3, "minute": 16}
